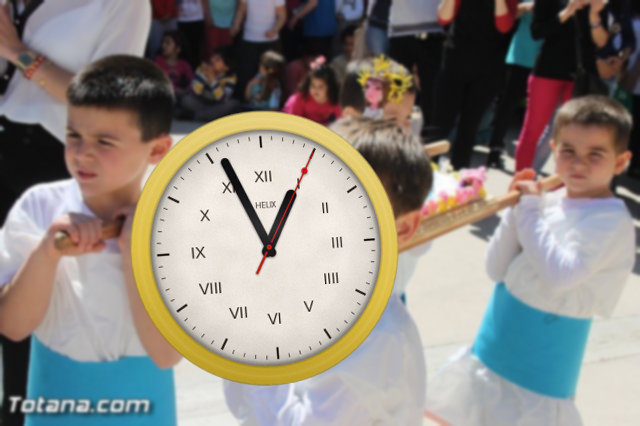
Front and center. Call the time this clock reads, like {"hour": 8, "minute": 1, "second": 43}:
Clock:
{"hour": 12, "minute": 56, "second": 5}
